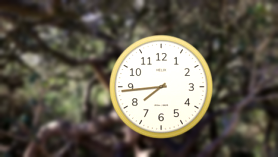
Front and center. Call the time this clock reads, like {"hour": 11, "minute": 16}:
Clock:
{"hour": 7, "minute": 44}
